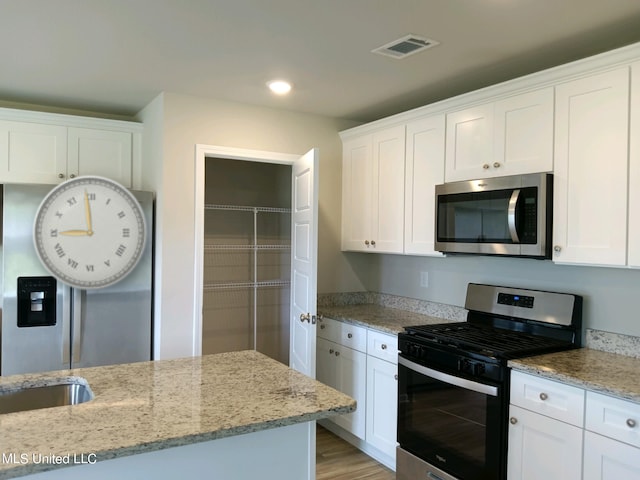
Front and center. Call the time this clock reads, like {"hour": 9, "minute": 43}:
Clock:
{"hour": 8, "minute": 59}
